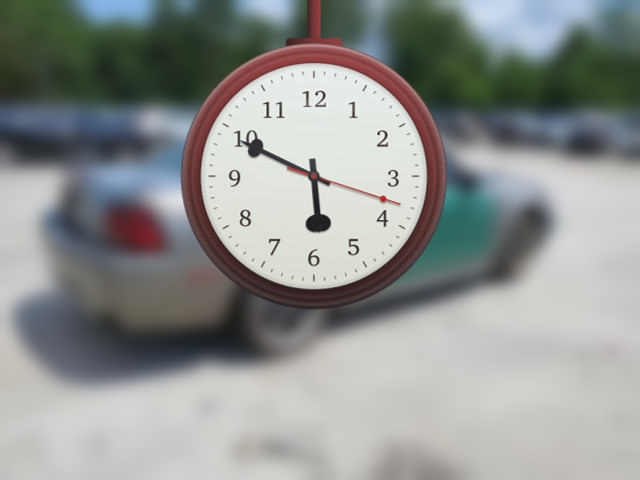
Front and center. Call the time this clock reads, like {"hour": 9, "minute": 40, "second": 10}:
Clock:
{"hour": 5, "minute": 49, "second": 18}
